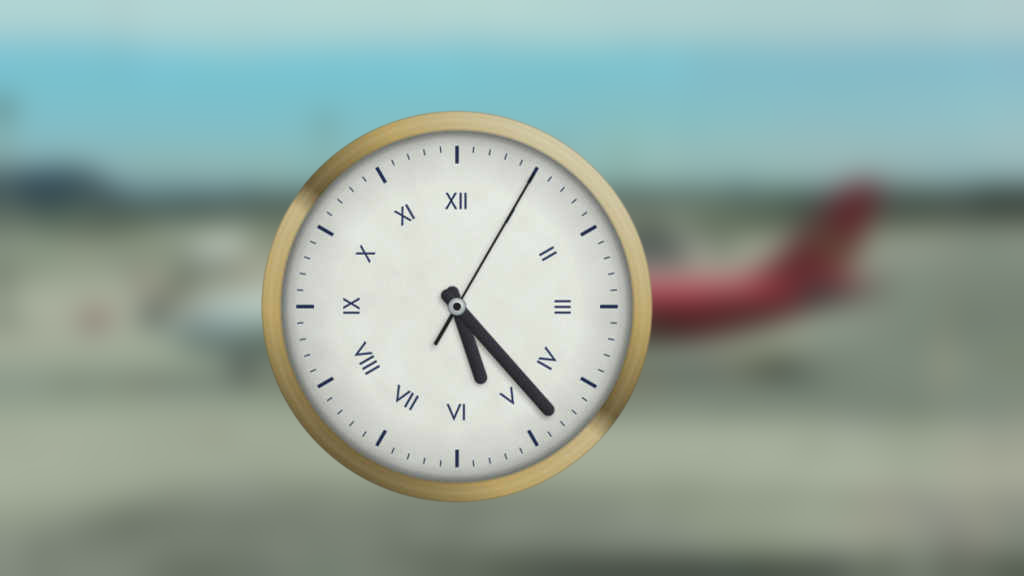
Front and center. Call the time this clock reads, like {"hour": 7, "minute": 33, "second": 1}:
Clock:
{"hour": 5, "minute": 23, "second": 5}
